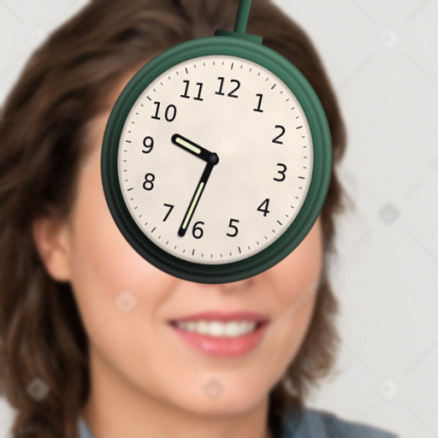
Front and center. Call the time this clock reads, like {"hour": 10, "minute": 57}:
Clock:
{"hour": 9, "minute": 32}
